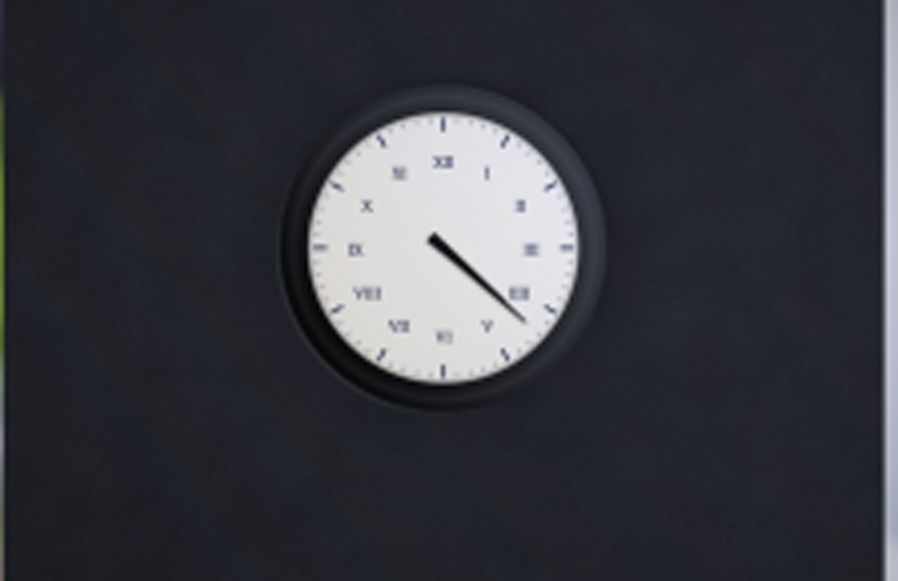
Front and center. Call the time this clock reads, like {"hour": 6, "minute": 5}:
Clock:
{"hour": 4, "minute": 22}
